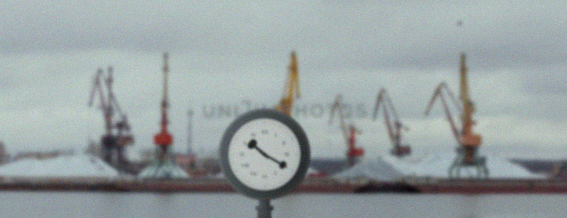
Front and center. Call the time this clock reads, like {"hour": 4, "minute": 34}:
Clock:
{"hour": 10, "minute": 20}
